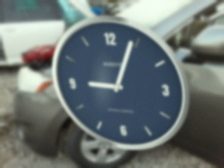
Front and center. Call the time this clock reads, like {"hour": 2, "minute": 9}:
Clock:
{"hour": 9, "minute": 4}
